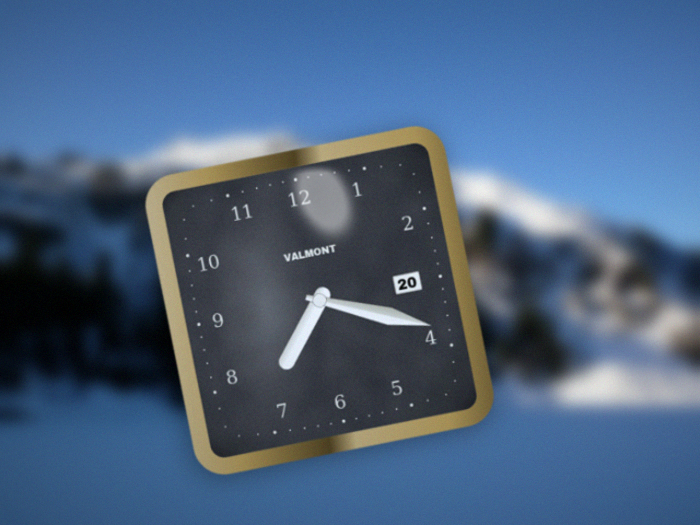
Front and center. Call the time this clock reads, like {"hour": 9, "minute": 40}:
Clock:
{"hour": 7, "minute": 19}
